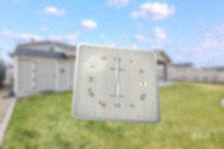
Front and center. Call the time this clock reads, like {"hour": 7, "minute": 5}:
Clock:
{"hour": 6, "minute": 0}
